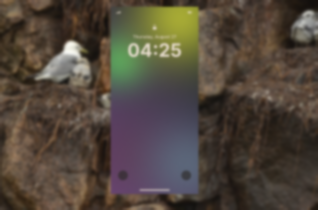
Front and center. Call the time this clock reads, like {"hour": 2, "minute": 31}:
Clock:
{"hour": 4, "minute": 25}
